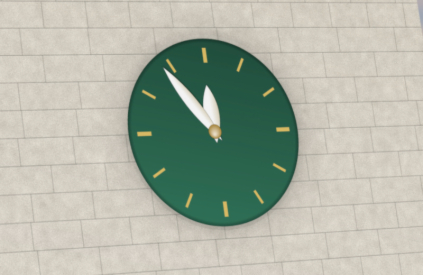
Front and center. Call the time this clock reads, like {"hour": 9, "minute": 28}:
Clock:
{"hour": 11, "minute": 54}
